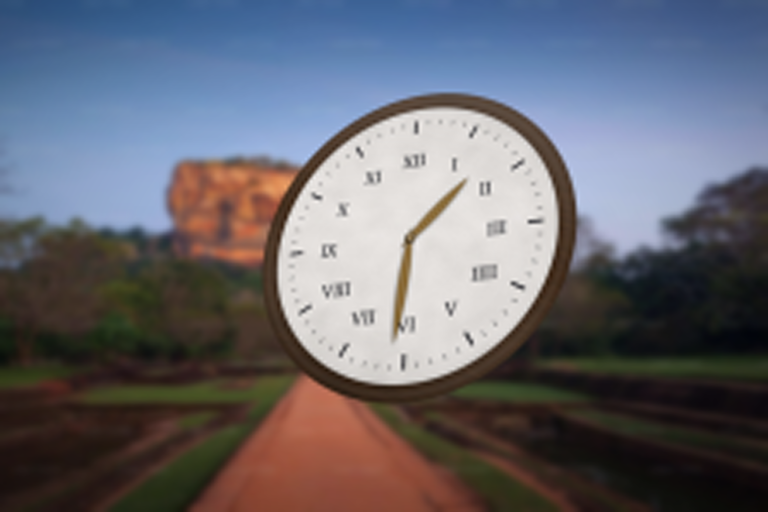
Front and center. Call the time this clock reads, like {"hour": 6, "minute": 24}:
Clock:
{"hour": 1, "minute": 31}
